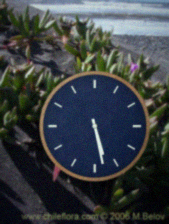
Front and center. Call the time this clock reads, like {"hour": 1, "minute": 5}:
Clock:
{"hour": 5, "minute": 28}
